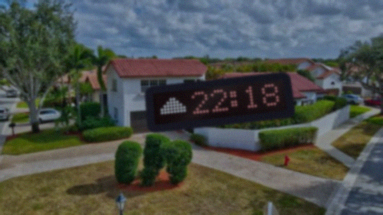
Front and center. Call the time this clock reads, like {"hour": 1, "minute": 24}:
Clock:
{"hour": 22, "minute": 18}
